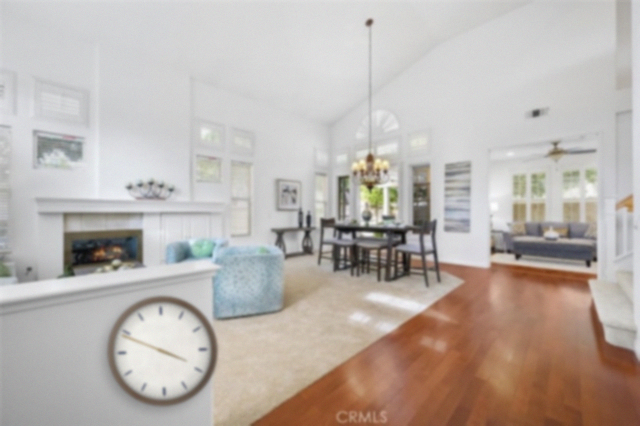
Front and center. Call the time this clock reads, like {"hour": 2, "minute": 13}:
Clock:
{"hour": 3, "minute": 49}
